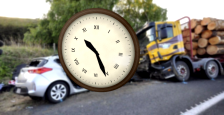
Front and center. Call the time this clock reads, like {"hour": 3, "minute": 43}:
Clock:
{"hour": 10, "minute": 26}
